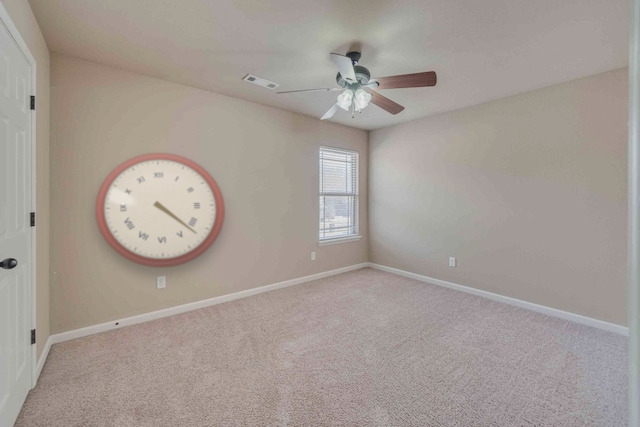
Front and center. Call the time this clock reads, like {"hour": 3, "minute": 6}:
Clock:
{"hour": 4, "minute": 22}
